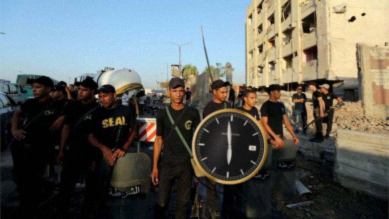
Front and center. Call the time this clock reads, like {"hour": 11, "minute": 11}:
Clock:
{"hour": 5, "minute": 59}
